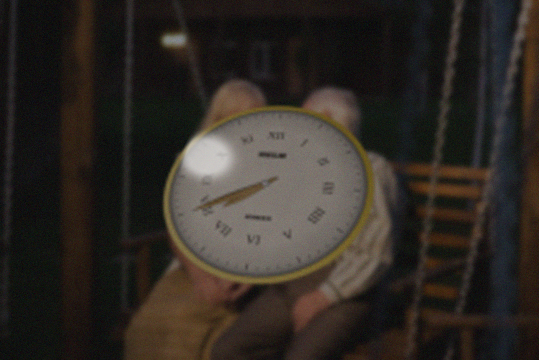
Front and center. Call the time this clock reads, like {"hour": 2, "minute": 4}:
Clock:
{"hour": 7, "minute": 40}
